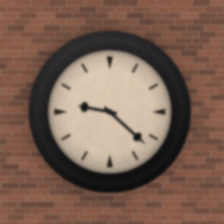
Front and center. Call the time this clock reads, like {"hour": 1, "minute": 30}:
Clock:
{"hour": 9, "minute": 22}
